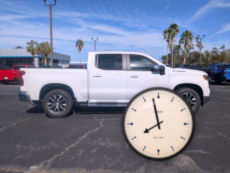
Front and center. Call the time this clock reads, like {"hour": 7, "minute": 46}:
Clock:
{"hour": 7, "minute": 58}
